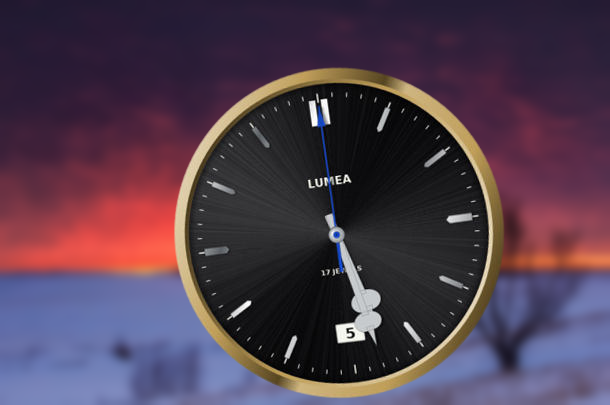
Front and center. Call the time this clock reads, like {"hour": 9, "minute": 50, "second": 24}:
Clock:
{"hour": 5, "minute": 28, "second": 0}
